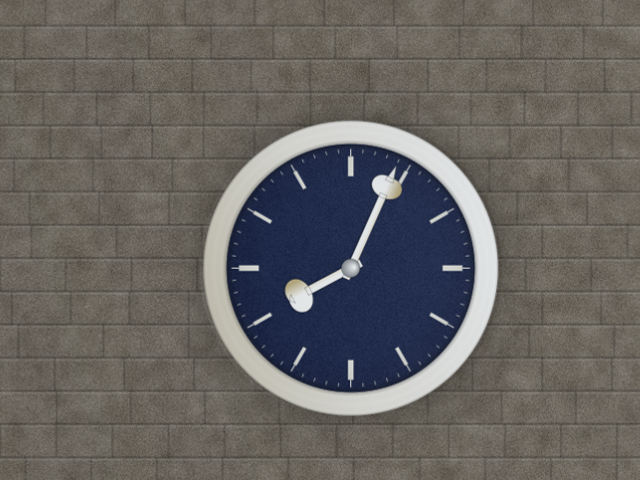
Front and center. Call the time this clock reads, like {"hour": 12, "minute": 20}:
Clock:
{"hour": 8, "minute": 4}
